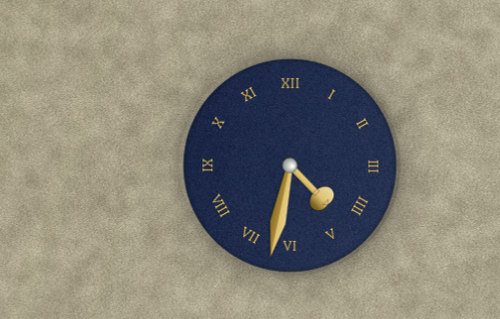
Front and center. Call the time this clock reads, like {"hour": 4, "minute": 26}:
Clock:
{"hour": 4, "minute": 32}
